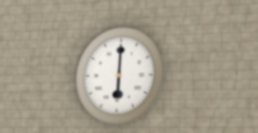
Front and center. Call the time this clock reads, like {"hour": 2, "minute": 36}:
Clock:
{"hour": 6, "minute": 0}
